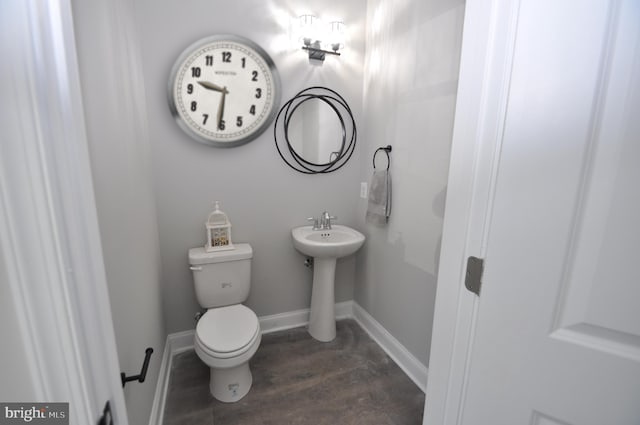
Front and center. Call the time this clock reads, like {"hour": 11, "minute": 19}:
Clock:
{"hour": 9, "minute": 31}
